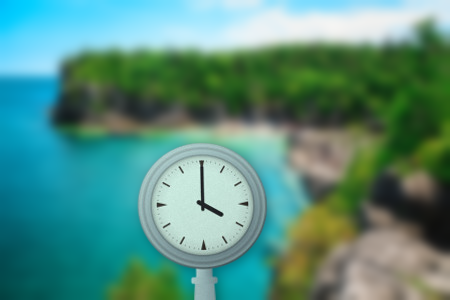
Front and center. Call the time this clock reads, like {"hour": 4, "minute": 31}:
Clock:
{"hour": 4, "minute": 0}
